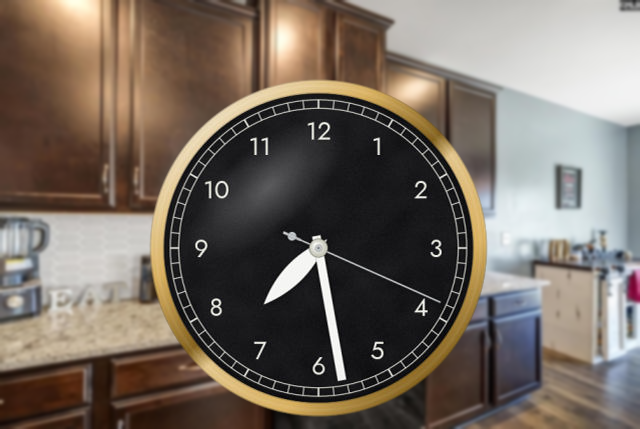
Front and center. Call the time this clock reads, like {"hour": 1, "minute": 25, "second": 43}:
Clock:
{"hour": 7, "minute": 28, "second": 19}
